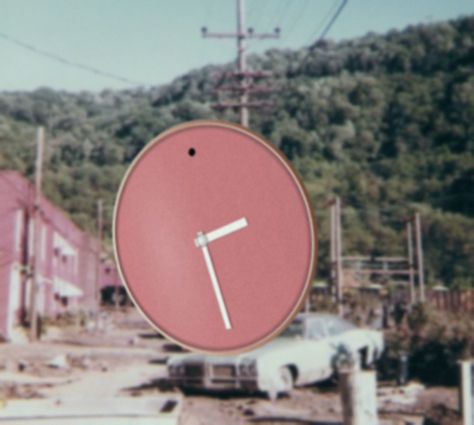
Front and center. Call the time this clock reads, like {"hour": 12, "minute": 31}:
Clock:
{"hour": 2, "minute": 28}
